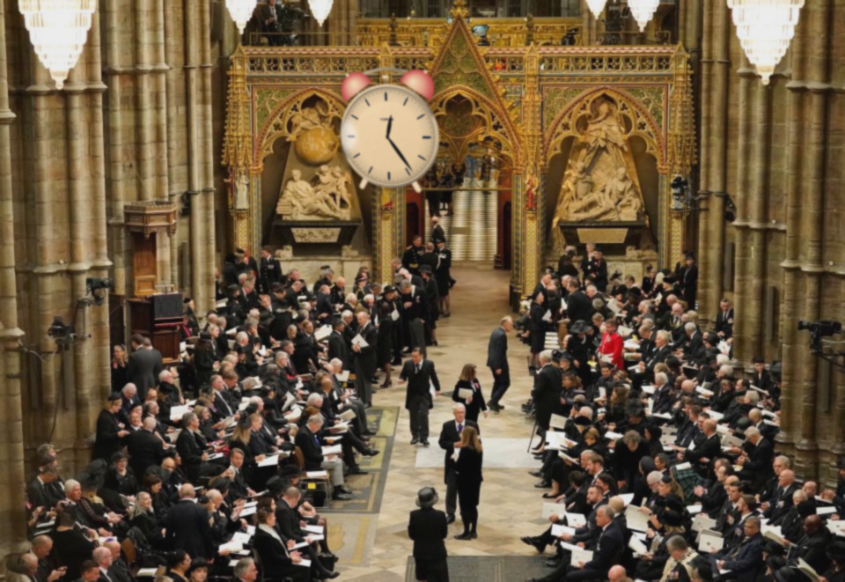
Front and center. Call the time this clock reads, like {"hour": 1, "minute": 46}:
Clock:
{"hour": 12, "minute": 24}
